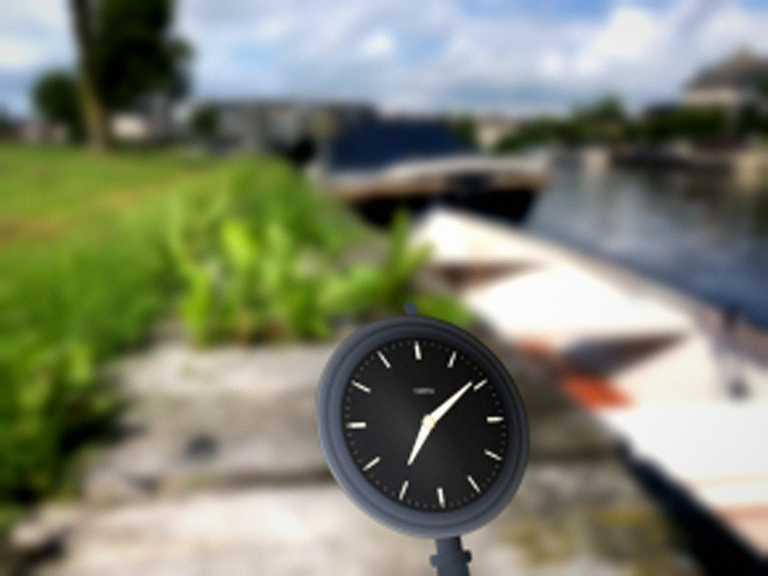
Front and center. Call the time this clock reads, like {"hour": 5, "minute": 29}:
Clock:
{"hour": 7, "minute": 9}
